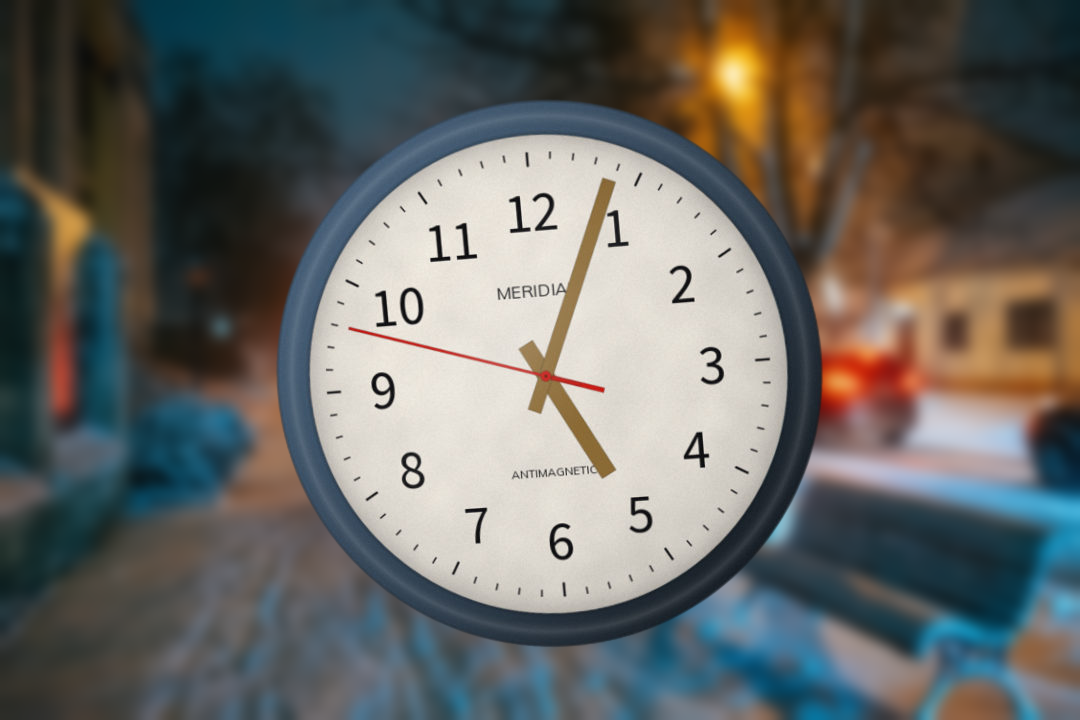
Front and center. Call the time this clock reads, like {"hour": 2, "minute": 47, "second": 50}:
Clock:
{"hour": 5, "minute": 3, "second": 48}
